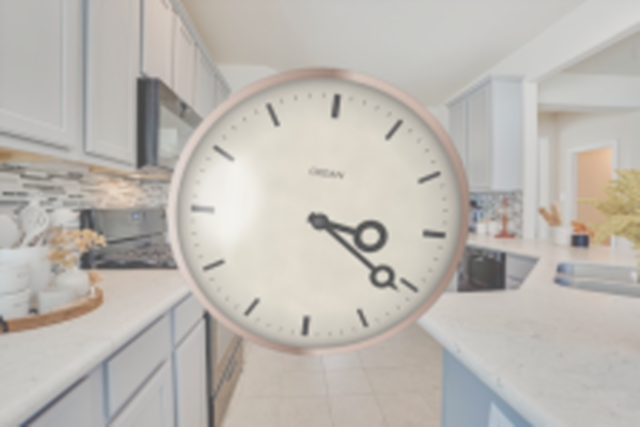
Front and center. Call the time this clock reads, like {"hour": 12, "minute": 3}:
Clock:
{"hour": 3, "minute": 21}
